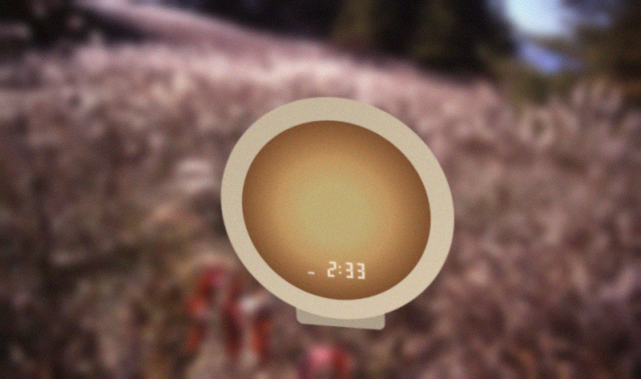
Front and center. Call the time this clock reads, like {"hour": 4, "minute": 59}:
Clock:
{"hour": 2, "minute": 33}
